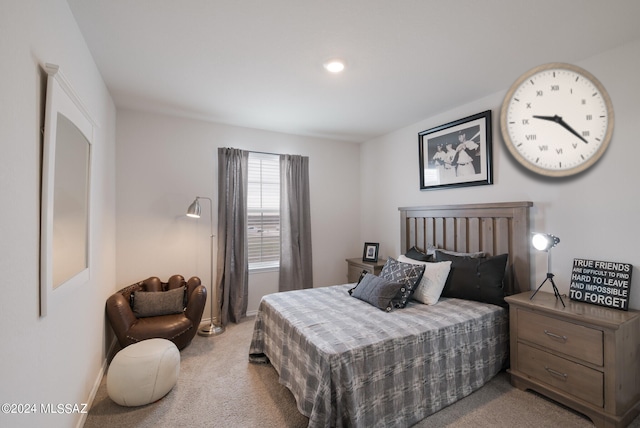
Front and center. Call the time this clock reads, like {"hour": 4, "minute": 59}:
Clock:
{"hour": 9, "minute": 22}
